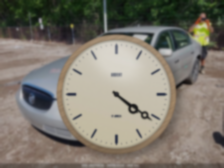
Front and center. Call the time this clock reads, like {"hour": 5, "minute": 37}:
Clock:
{"hour": 4, "minute": 21}
